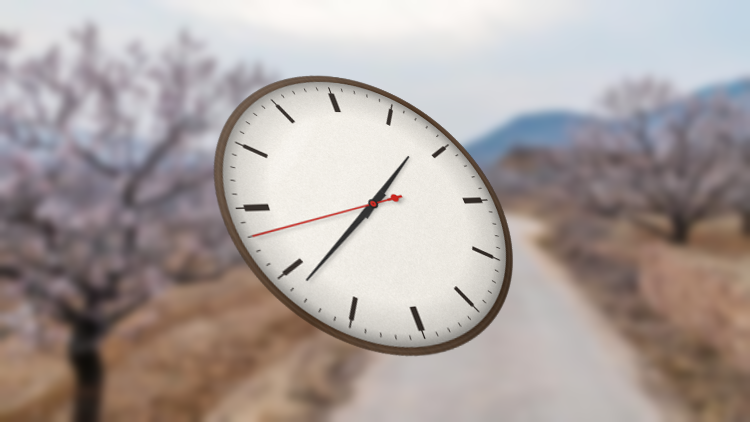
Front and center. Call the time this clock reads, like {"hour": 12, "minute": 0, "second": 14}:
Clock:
{"hour": 1, "minute": 38, "second": 43}
